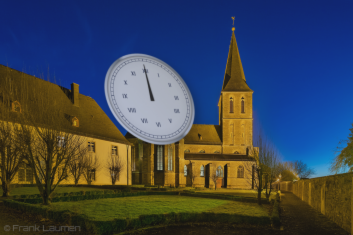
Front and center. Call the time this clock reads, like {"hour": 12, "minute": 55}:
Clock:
{"hour": 12, "minute": 0}
